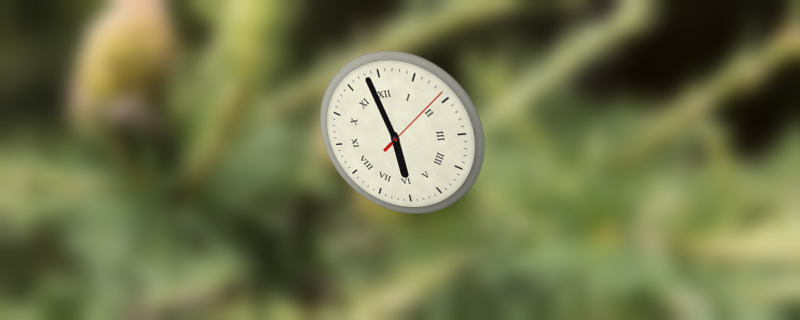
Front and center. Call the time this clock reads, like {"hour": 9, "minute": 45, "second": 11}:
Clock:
{"hour": 5, "minute": 58, "second": 9}
